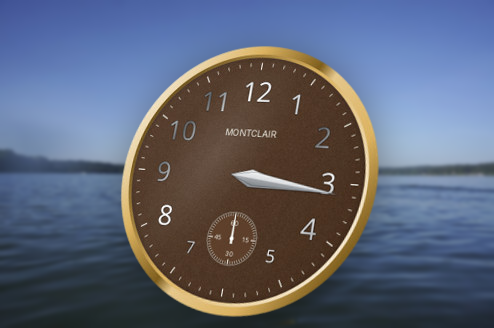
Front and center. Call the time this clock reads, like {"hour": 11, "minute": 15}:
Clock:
{"hour": 3, "minute": 16}
